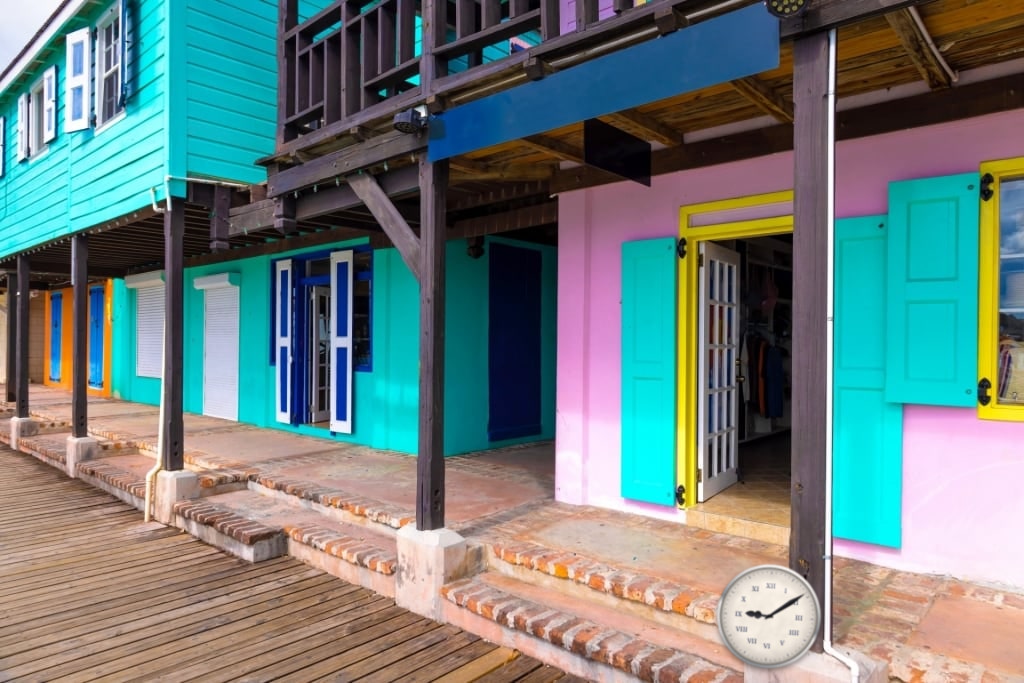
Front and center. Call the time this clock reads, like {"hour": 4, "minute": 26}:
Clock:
{"hour": 9, "minute": 9}
